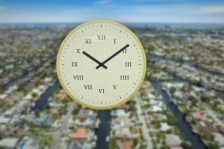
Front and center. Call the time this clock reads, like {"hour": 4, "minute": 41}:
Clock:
{"hour": 10, "minute": 9}
